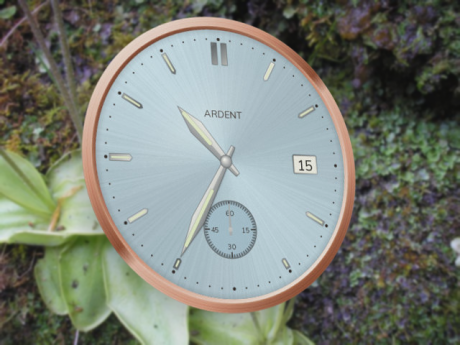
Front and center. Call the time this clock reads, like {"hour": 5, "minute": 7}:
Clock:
{"hour": 10, "minute": 35}
